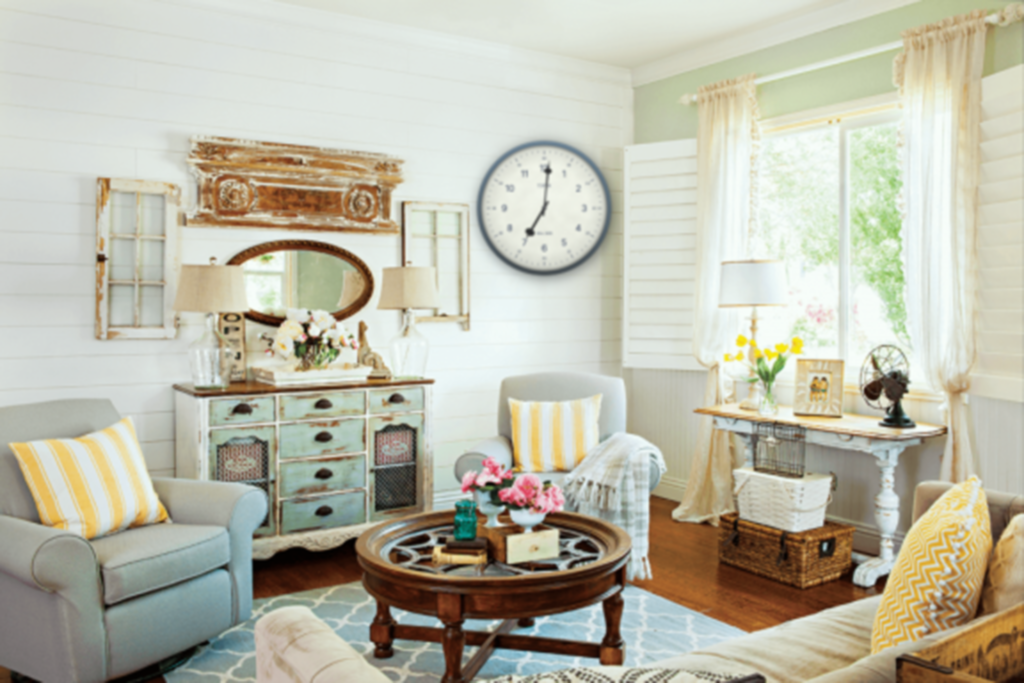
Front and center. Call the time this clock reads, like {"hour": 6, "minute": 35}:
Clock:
{"hour": 7, "minute": 1}
